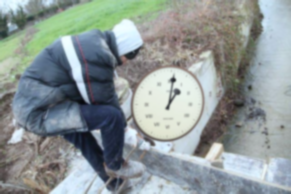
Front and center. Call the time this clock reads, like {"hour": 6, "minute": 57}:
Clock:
{"hour": 1, "minute": 1}
